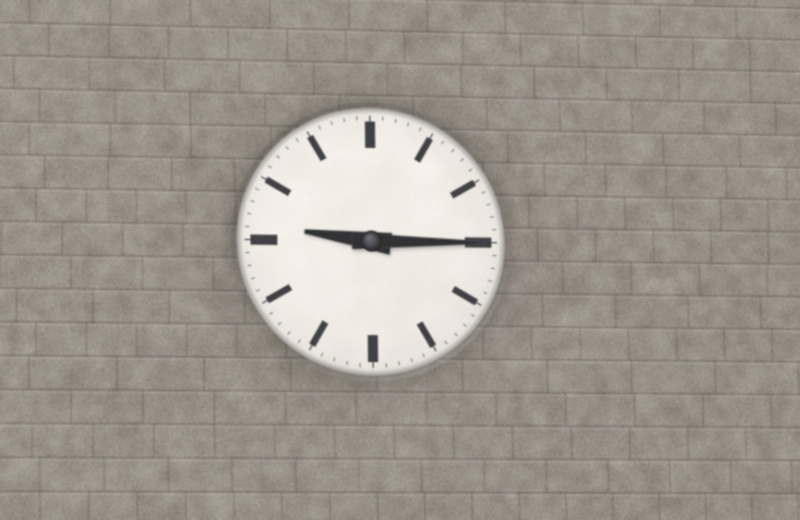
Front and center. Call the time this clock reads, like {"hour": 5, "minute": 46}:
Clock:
{"hour": 9, "minute": 15}
